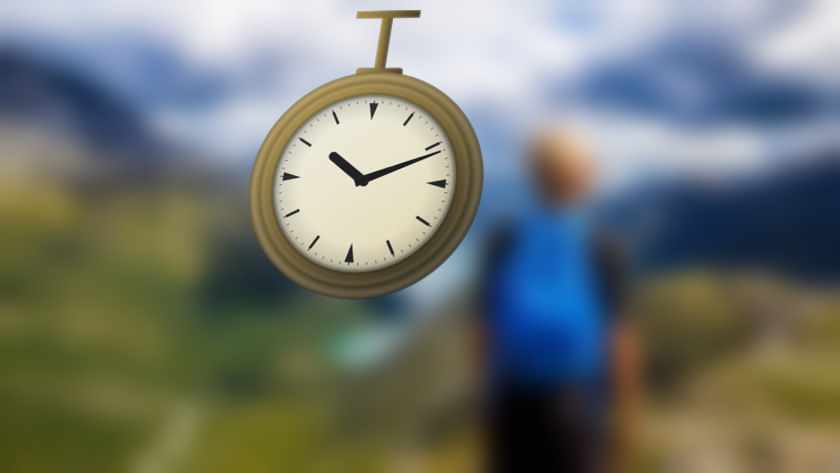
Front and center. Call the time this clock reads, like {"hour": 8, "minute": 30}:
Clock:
{"hour": 10, "minute": 11}
